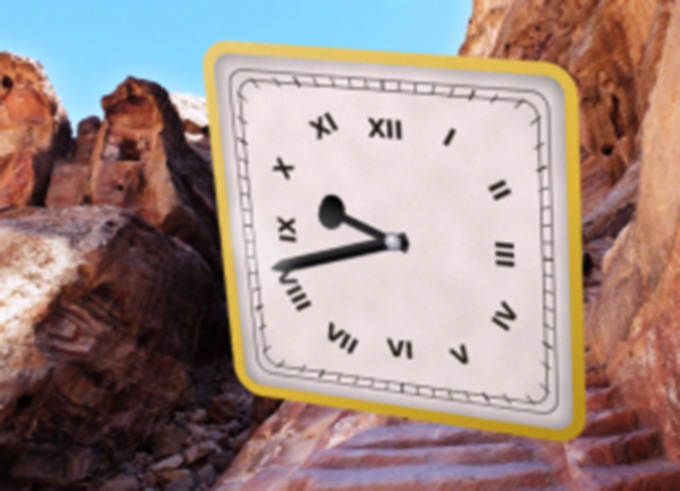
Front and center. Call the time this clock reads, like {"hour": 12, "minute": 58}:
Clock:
{"hour": 9, "minute": 42}
